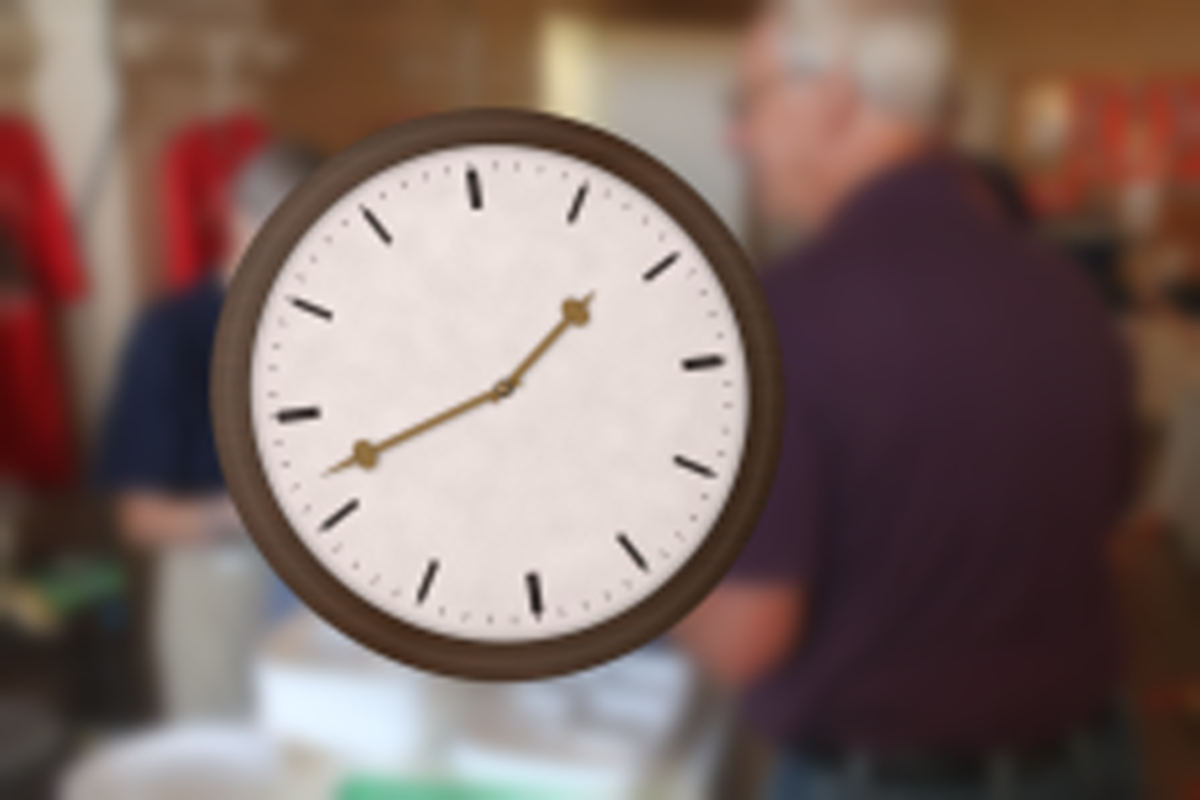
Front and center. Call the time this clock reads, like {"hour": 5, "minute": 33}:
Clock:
{"hour": 1, "minute": 42}
